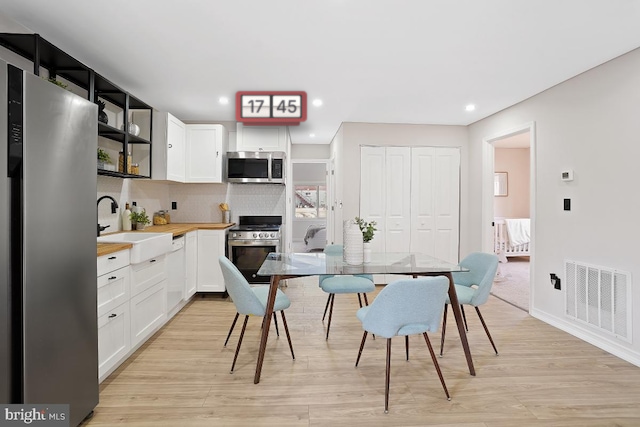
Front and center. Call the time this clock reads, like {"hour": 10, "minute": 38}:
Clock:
{"hour": 17, "minute": 45}
